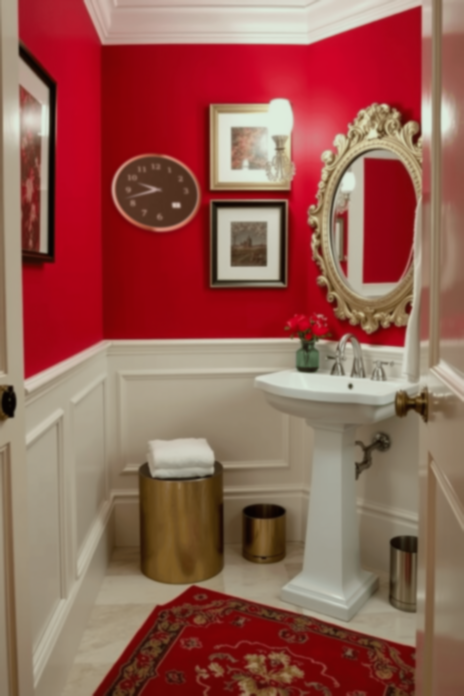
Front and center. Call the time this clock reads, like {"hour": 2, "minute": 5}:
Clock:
{"hour": 9, "minute": 42}
